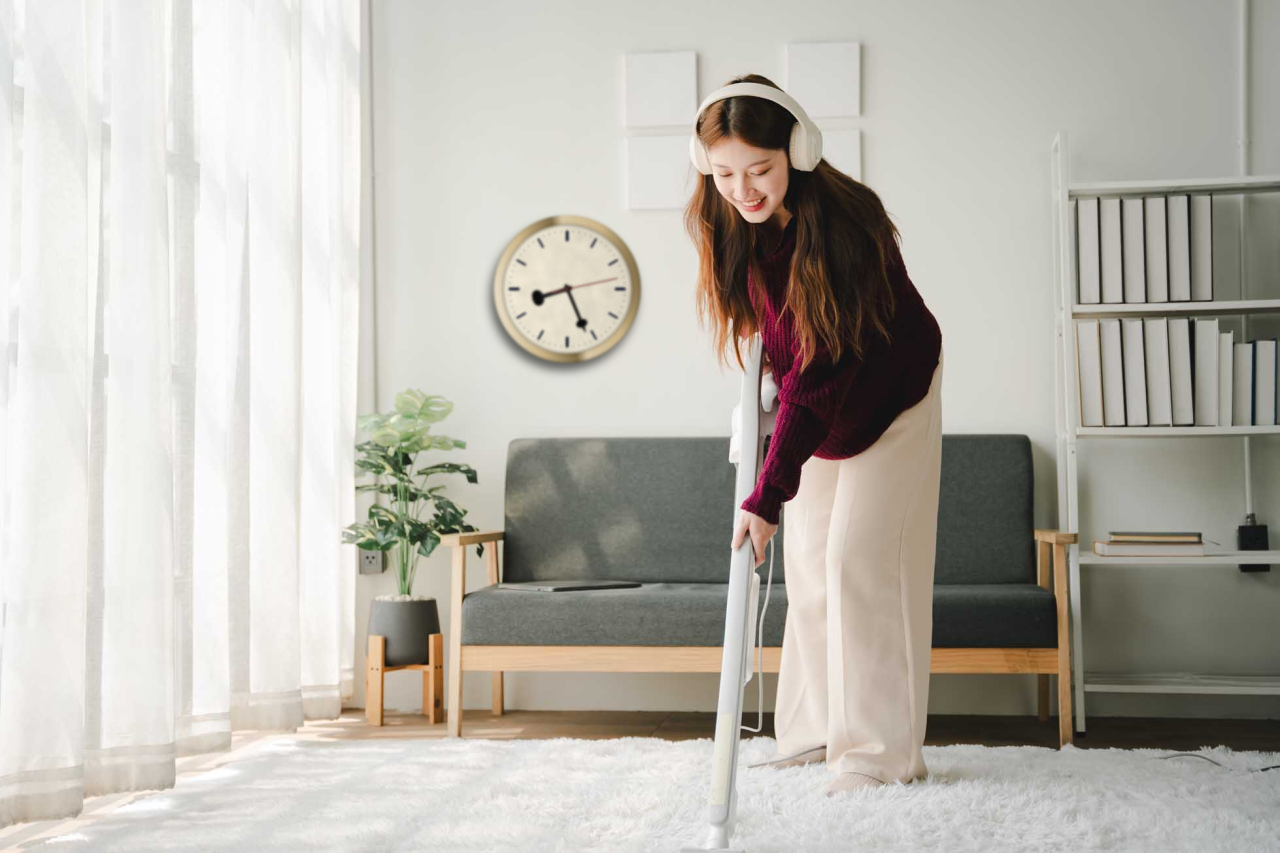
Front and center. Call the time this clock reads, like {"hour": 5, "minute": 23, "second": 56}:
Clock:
{"hour": 8, "minute": 26, "second": 13}
